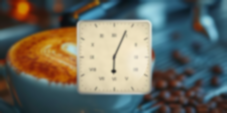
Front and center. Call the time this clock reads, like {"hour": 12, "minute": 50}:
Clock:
{"hour": 6, "minute": 4}
